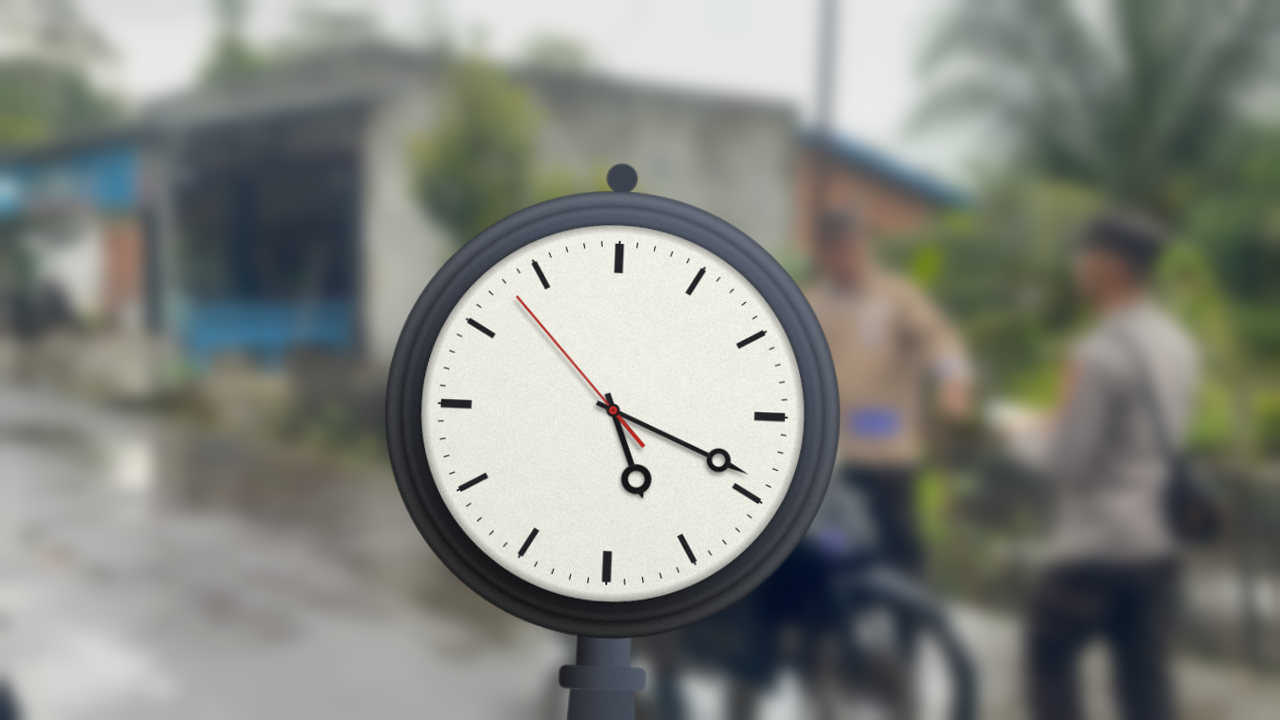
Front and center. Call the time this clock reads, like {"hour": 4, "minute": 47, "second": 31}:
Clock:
{"hour": 5, "minute": 18, "second": 53}
